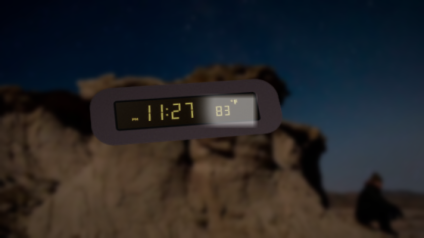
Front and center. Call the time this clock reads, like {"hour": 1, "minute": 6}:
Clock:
{"hour": 11, "minute": 27}
